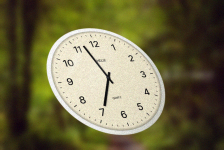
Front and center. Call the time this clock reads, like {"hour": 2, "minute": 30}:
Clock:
{"hour": 6, "minute": 57}
